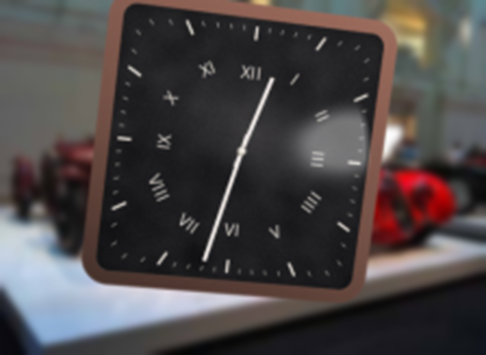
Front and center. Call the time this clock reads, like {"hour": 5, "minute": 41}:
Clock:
{"hour": 12, "minute": 32}
